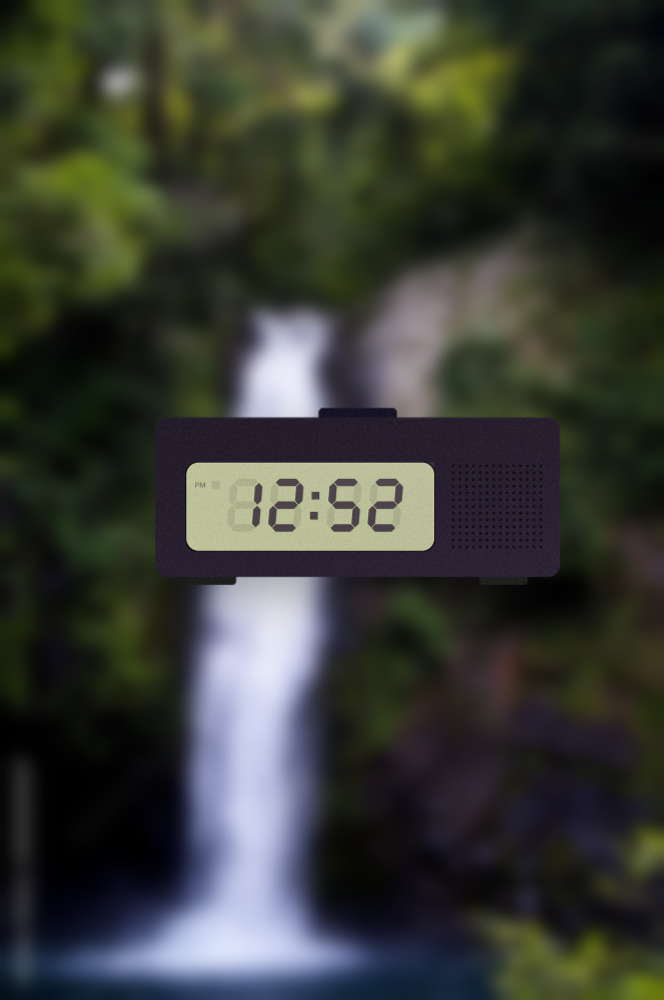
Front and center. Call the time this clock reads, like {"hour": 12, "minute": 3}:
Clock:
{"hour": 12, "minute": 52}
